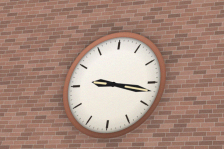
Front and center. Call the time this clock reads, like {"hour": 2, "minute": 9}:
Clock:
{"hour": 9, "minute": 17}
